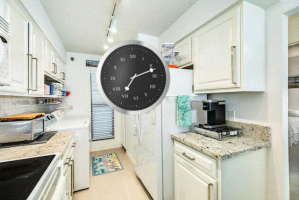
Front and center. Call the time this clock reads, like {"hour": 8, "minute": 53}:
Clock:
{"hour": 7, "minute": 12}
